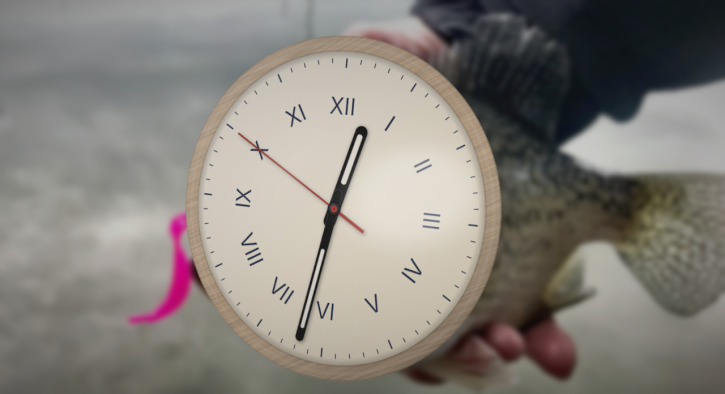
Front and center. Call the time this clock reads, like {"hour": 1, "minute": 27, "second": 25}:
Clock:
{"hour": 12, "minute": 31, "second": 50}
